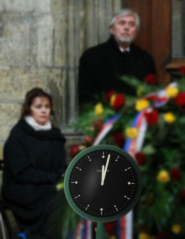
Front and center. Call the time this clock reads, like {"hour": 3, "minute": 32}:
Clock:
{"hour": 12, "minute": 2}
